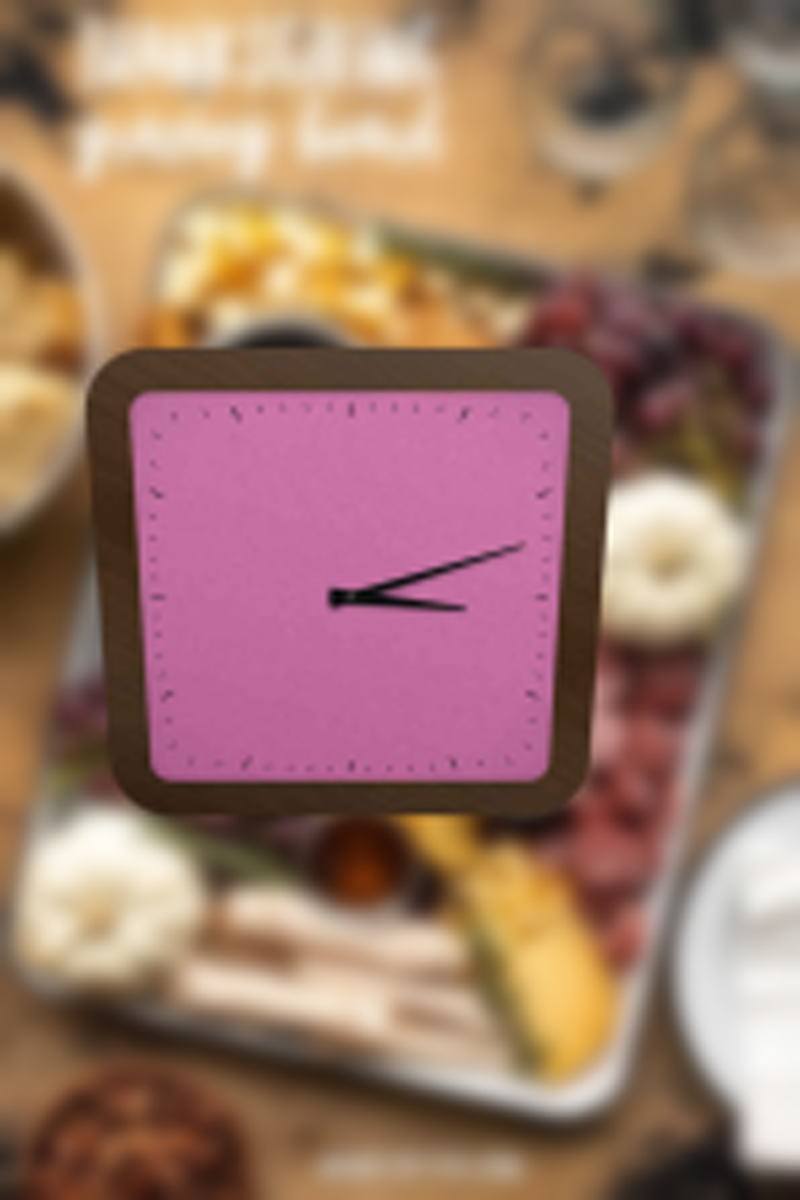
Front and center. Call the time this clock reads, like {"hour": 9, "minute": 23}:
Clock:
{"hour": 3, "minute": 12}
